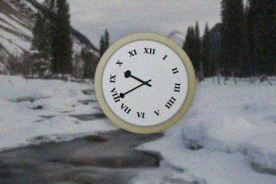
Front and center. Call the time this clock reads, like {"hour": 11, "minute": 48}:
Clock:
{"hour": 9, "minute": 39}
